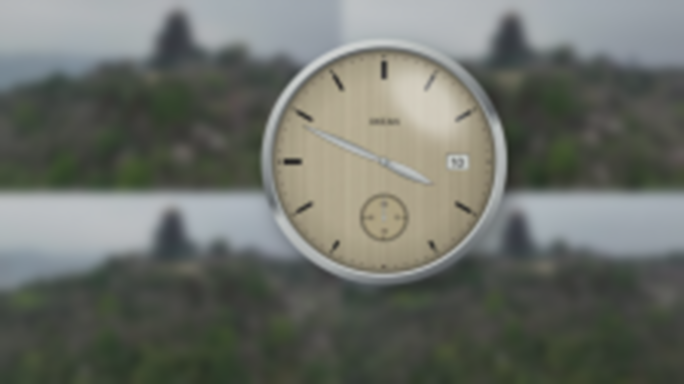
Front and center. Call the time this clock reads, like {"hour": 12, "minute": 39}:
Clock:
{"hour": 3, "minute": 49}
